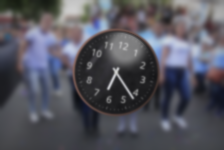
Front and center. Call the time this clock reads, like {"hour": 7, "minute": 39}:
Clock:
{"hour": 6, "minute": 22}
